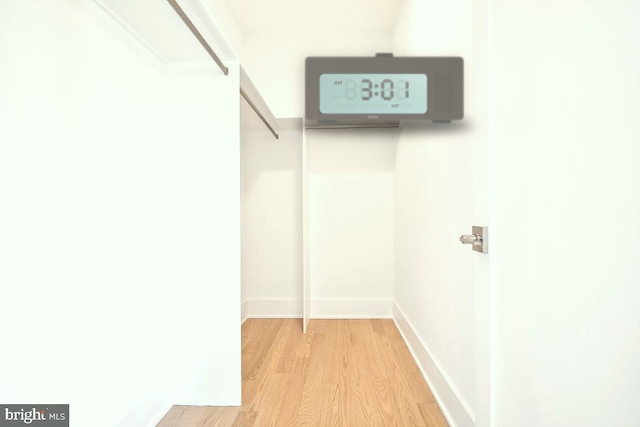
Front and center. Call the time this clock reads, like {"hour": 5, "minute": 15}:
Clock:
{"hour": 3, "minute": 1}
